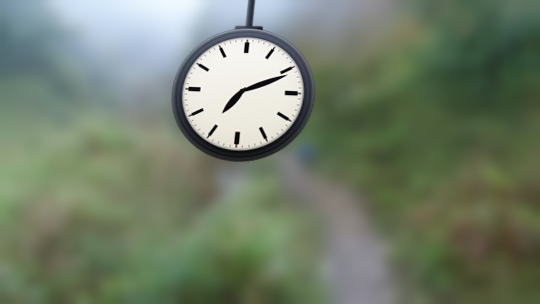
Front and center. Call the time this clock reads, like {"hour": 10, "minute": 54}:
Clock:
{"hour": 7, "minute": 11}
